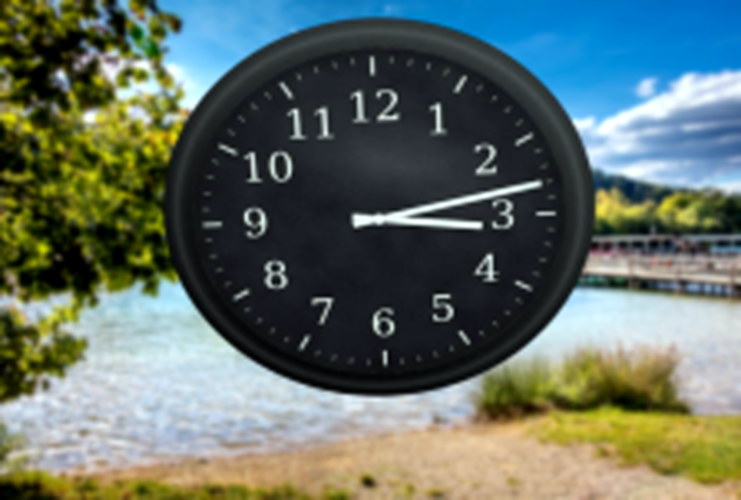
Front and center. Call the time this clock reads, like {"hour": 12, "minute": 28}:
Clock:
{"hour": 3, "minute": 13}
